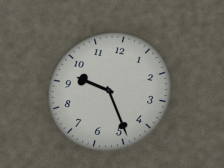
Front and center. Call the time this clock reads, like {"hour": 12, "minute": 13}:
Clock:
{"hour": 9, "minute": 24}
